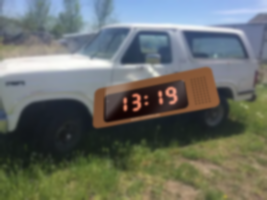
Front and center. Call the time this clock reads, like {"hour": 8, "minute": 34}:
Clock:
{"hour": 13, "minute": 19}
